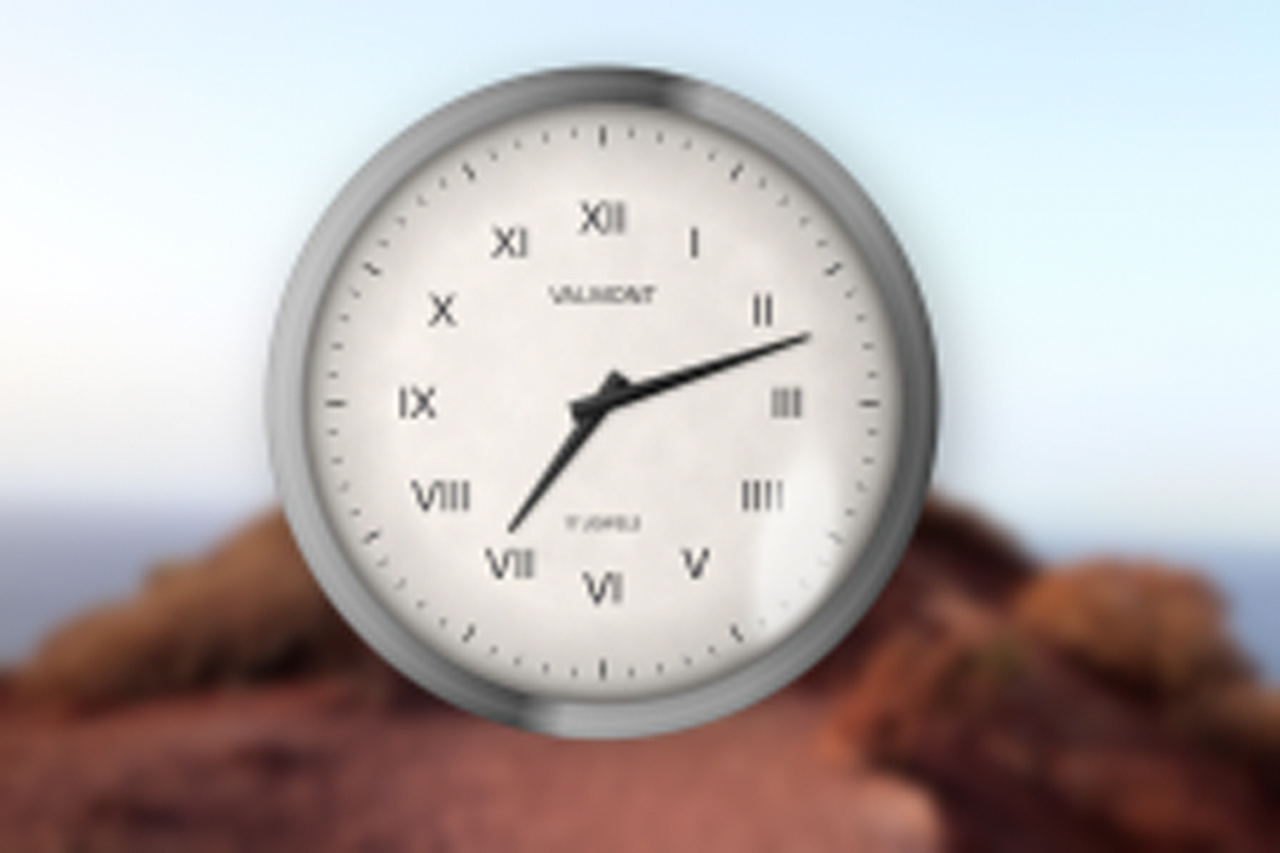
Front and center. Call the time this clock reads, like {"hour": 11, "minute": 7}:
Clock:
{"hour": 7, "minute": 12}
